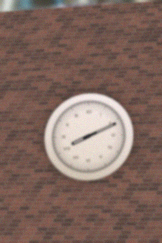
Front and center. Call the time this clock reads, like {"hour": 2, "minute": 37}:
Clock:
{"hour": 8, "minute": 11}
